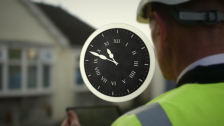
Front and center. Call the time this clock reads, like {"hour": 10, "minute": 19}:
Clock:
{"hour": 10, "minute": 48}
